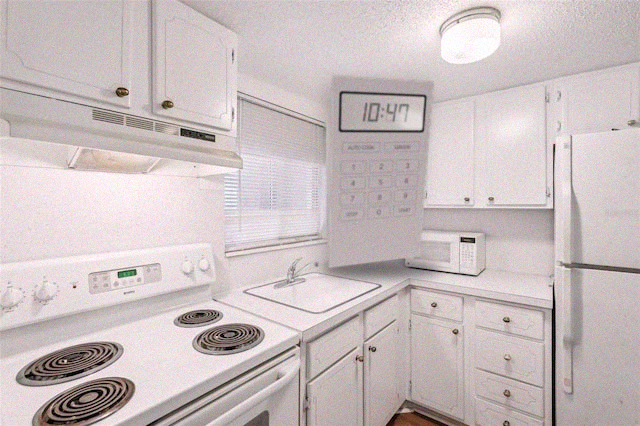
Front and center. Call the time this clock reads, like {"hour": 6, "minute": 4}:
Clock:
{"hour": 10, "minute": 47}
